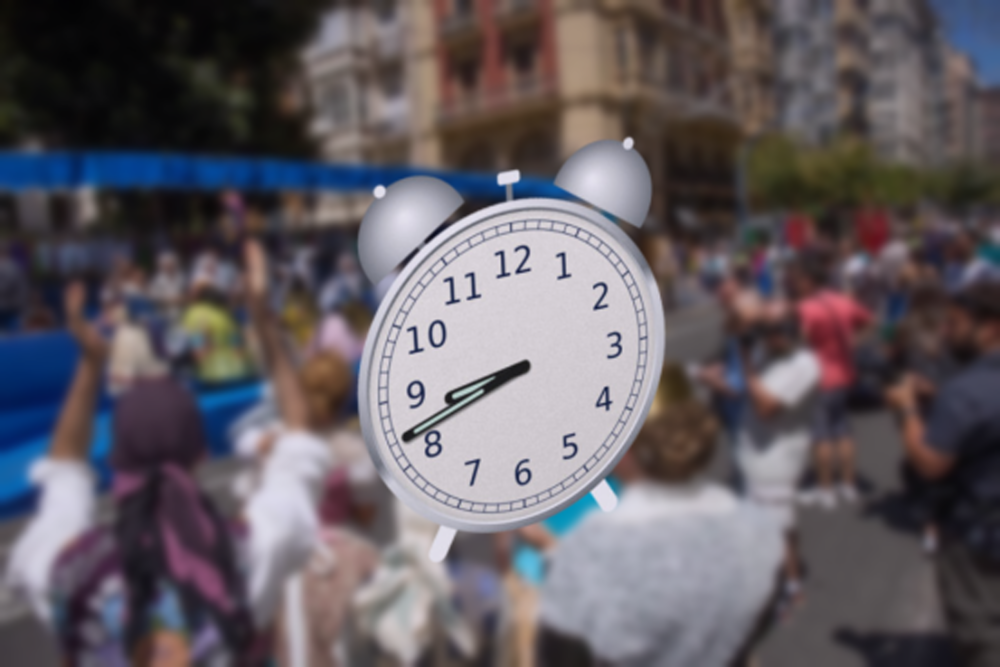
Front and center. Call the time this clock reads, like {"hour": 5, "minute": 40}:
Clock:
{"hour": 8, "minute": 42}
